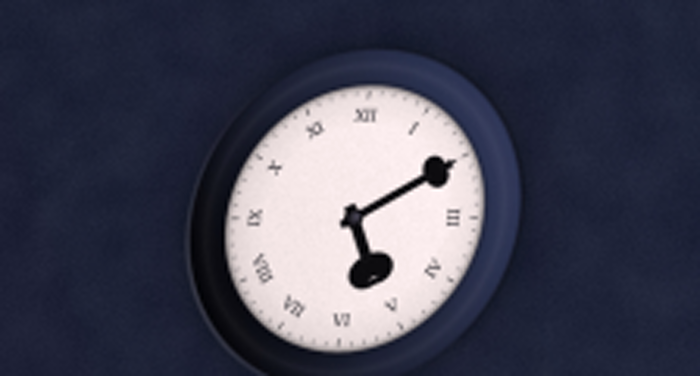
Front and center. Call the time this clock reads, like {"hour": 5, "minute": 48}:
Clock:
{"hour": 5, "minute": 10}
